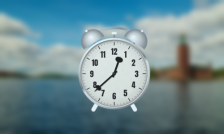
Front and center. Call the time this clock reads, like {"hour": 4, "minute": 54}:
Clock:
{"hour": 12, "minute": 38}
